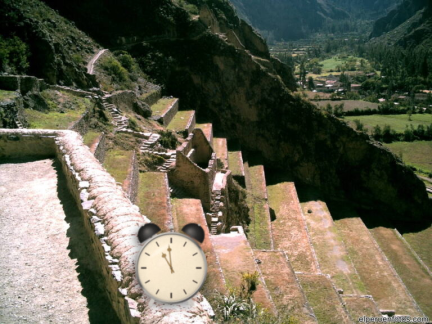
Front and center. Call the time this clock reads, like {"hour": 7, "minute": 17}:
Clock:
{"hour": 10, "minute": 59}
